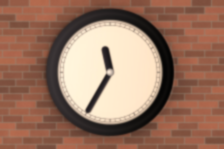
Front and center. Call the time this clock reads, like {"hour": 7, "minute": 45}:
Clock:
{"hour": 11, "minute": 35}
